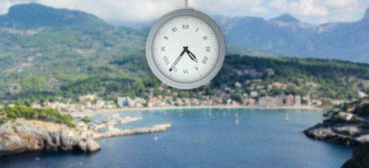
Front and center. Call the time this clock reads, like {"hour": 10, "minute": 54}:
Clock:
{"hour": 4, "minute": 36}
